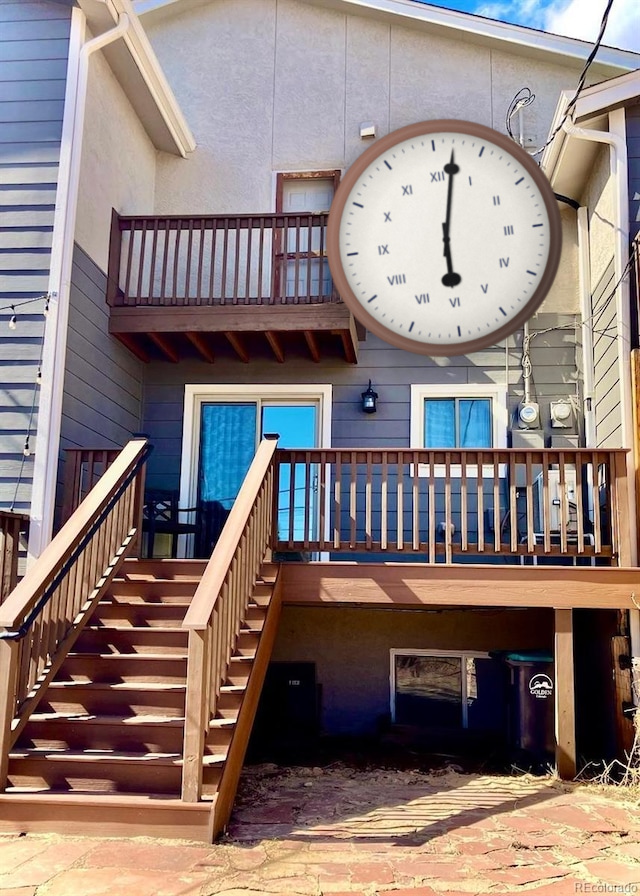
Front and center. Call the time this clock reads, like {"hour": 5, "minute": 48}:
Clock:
{"hour": 6, "minute": 2}
